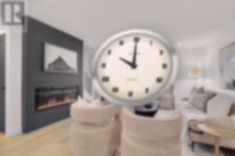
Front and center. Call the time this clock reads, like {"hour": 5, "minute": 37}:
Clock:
{"hour": 10, "minute": 0}
